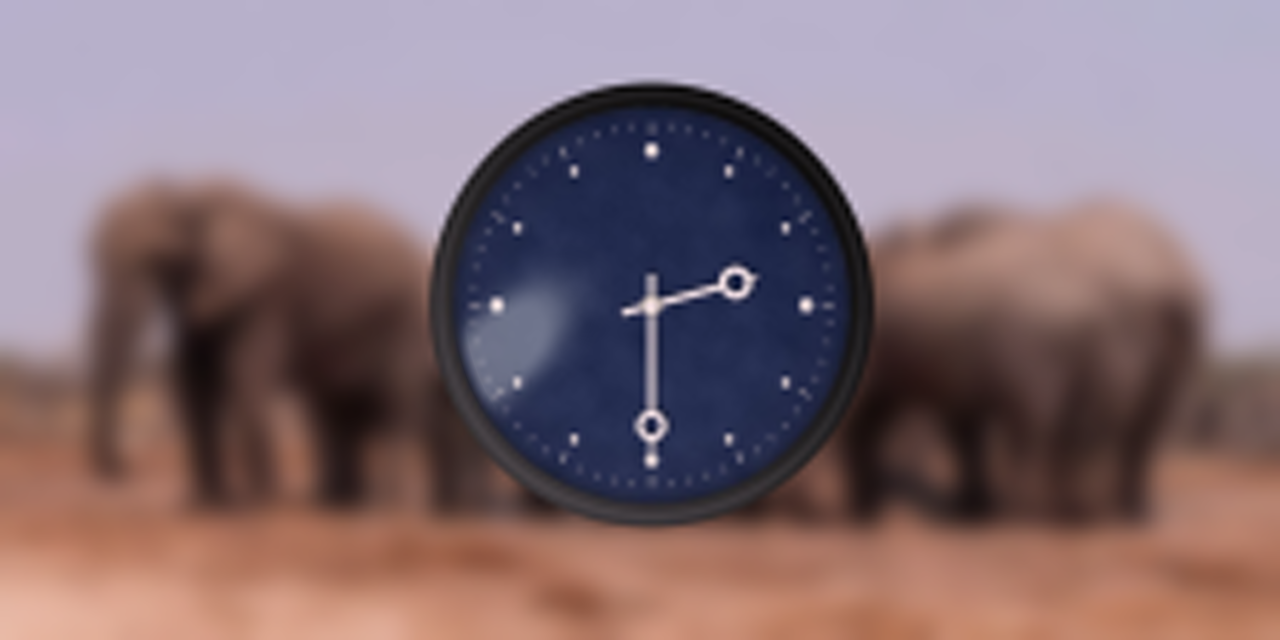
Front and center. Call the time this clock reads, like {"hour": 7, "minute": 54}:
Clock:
{"hour": 2, "minute": 30}
